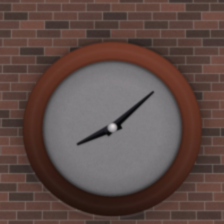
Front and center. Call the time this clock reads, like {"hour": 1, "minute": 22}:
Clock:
{"hour": 8, "minute": 8}
